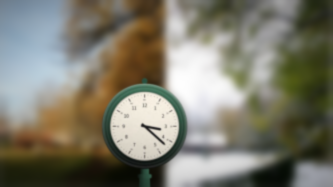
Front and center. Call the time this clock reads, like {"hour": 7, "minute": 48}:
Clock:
{"hour": 3, "minute": 22}
